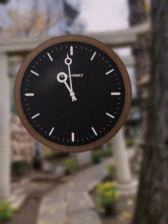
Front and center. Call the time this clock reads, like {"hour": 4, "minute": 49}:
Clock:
{"hour": 10, "minute": 59}
